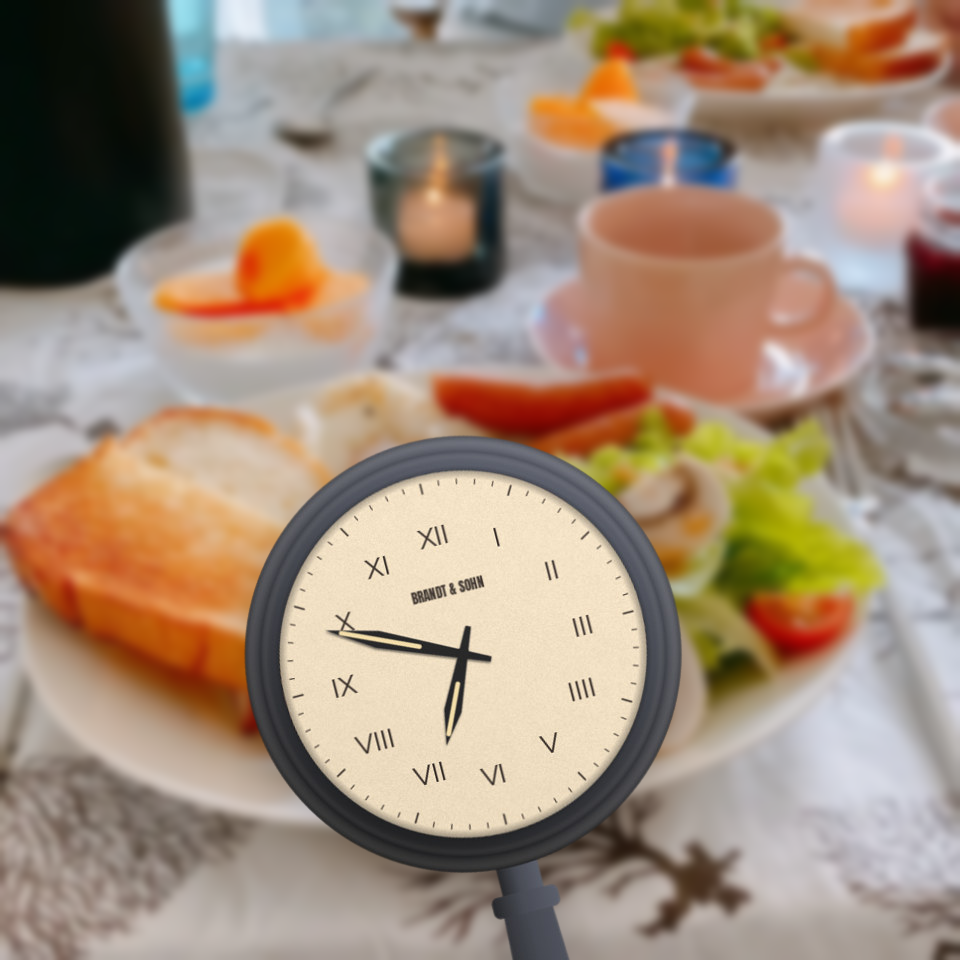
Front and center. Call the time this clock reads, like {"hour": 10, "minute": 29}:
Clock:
{"hour": 6, "minute": 49}
